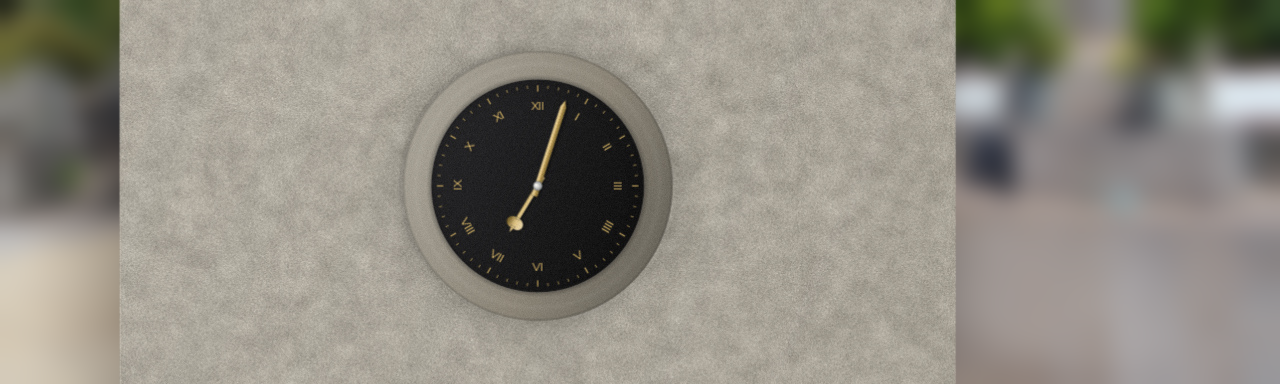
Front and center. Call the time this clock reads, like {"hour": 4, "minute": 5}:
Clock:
{"hour": 7, "minute": 3}
